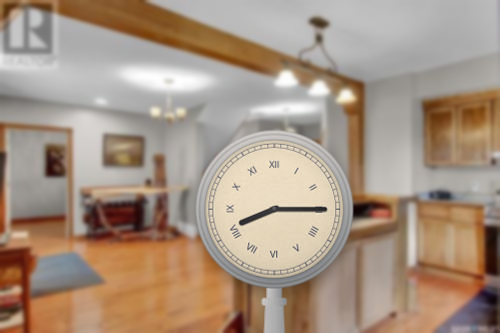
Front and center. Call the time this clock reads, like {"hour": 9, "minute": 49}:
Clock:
{"hour": 8, "minute": 15}
